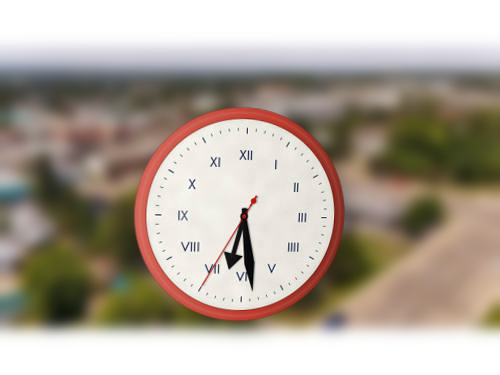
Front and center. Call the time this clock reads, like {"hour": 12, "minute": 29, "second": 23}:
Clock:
{"hour": 6, "minute": 28, "second": 35}
